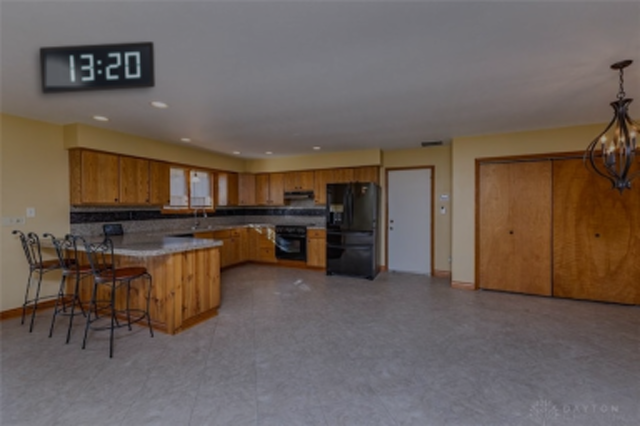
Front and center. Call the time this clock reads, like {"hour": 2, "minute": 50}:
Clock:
{"hour": 13, "minute": 20}
